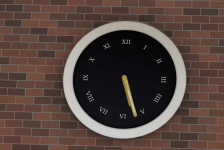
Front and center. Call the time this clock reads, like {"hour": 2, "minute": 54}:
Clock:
{"hour": 5, "minute": 27}
